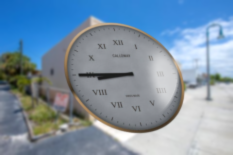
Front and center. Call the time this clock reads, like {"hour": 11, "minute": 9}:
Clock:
{"hour": 8, "minute": 45}
